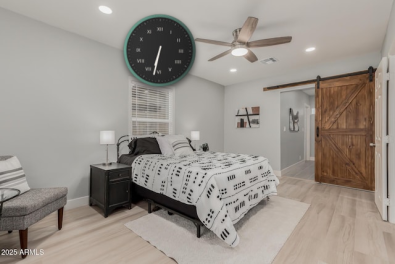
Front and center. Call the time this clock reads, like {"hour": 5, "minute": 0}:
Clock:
{"hour": 6, "minute": 32}
